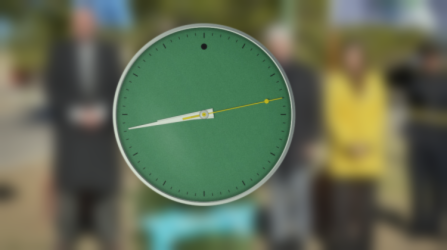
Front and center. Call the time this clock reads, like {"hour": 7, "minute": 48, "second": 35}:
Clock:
{"hour": 8, "minute": 43, "second": 13}
